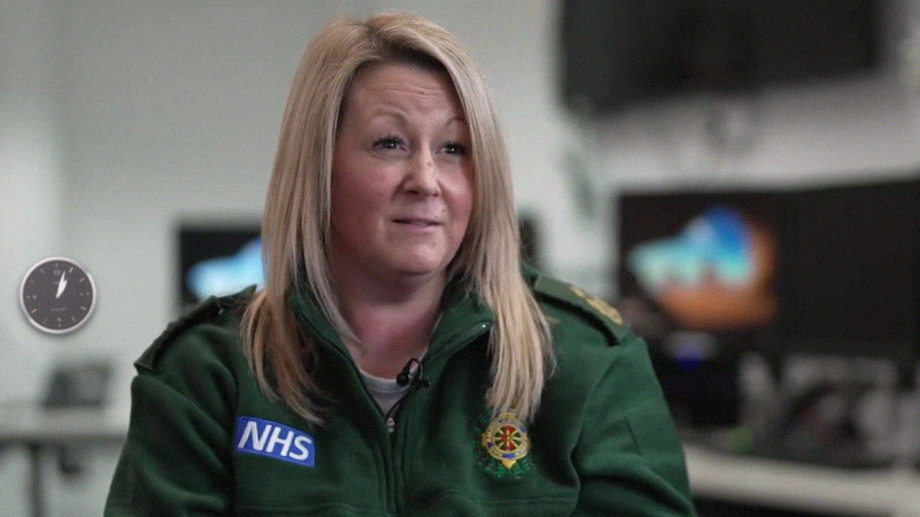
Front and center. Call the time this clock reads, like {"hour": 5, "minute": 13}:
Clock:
{"hour": 1, "minute": 3}
